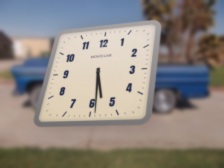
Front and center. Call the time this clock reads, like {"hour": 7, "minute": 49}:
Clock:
{"hour": 5, "minute": 29}
